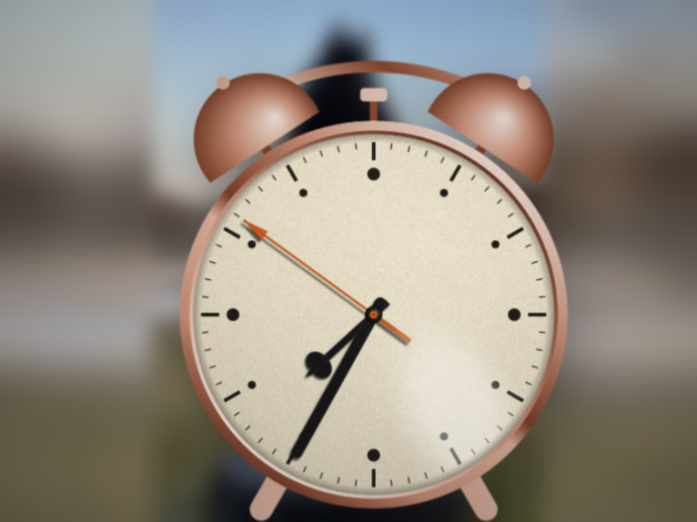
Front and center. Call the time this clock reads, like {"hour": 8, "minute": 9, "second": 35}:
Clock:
{"hour": 7, "minute": 34, "second": 51}
